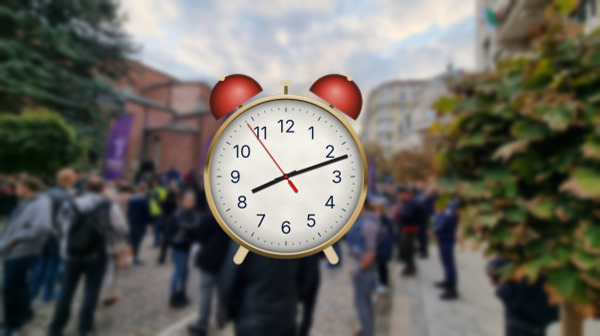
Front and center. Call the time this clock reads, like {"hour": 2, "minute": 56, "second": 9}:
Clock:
{"hour": 8, "minute": 11, "second": 54}
